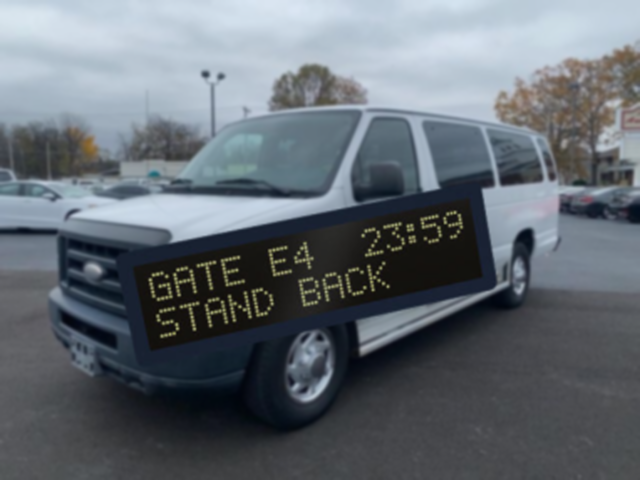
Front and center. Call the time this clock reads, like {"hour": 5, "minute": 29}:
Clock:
{"hour": 23, "minute": 59}
